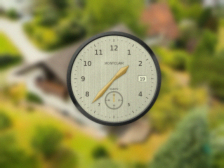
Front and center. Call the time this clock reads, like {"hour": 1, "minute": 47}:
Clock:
{"hour": 1, "minute": 37}
